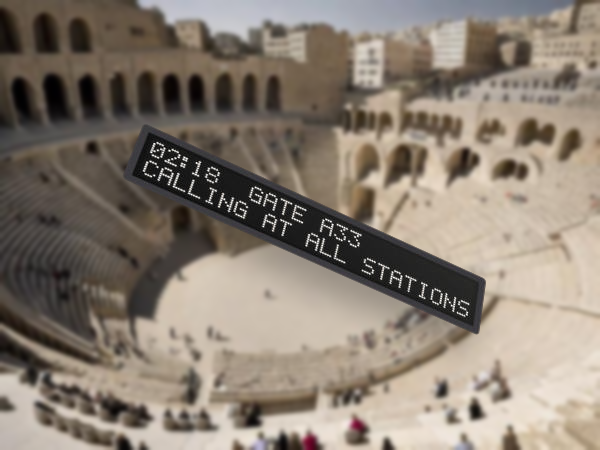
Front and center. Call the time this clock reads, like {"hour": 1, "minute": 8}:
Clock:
{"hour": 2, "minute": 18}
